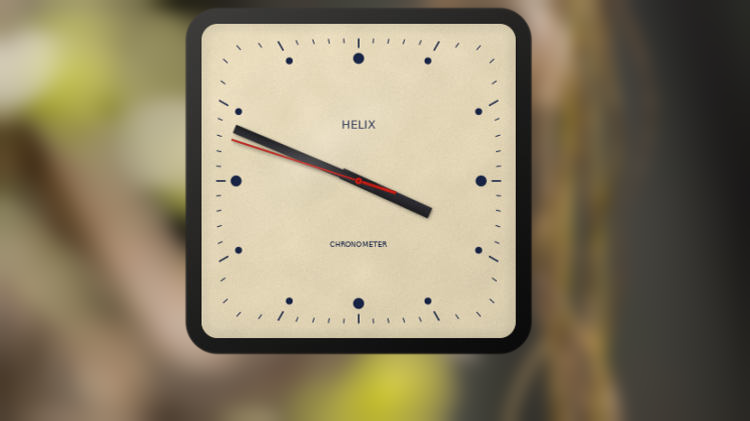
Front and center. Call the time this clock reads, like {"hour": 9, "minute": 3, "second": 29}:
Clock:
{"hour": 3, "minute": 48, "second": 48}
